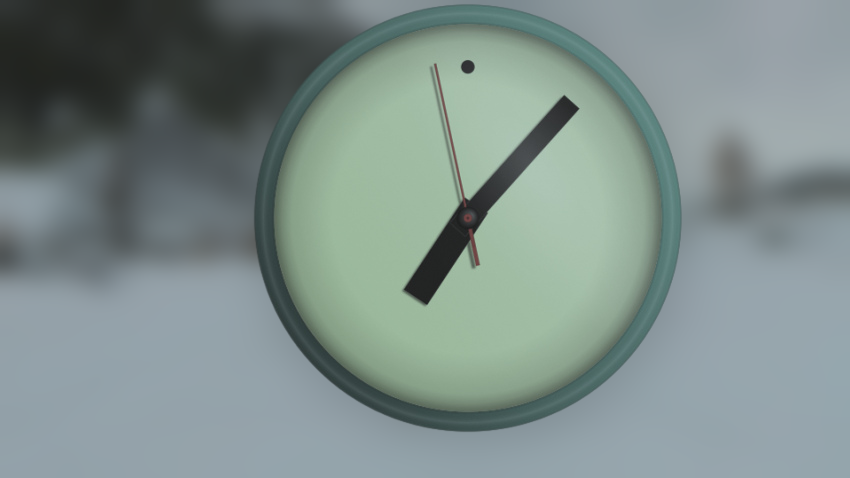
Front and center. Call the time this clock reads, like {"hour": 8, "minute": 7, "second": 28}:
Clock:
{"hour": 7, "minute": 6, "second": 58}
